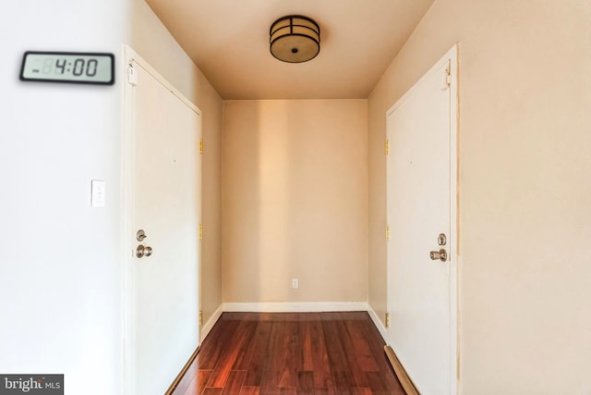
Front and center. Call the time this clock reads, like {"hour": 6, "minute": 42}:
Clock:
{"hour": 4, "minute": 0}
